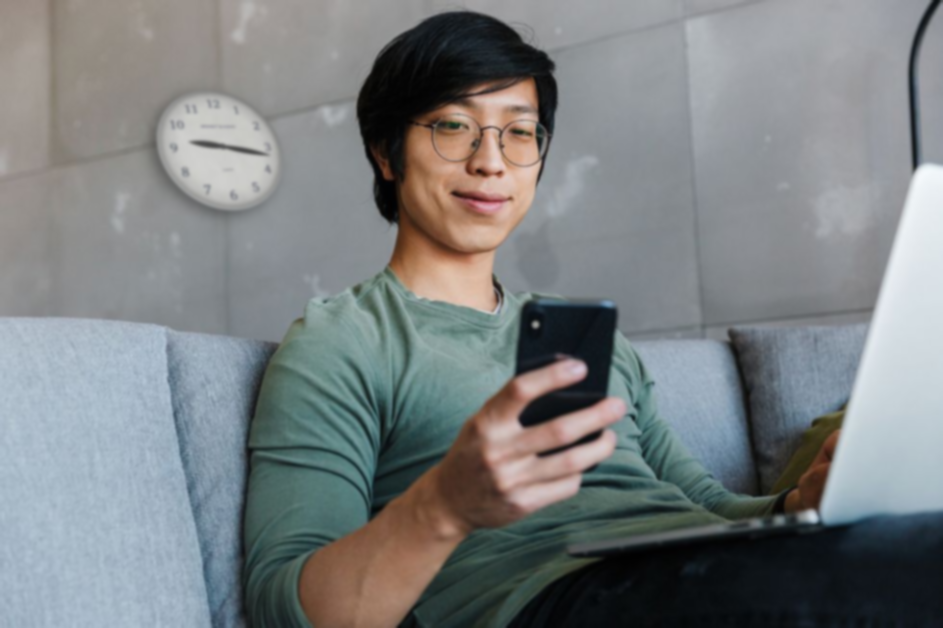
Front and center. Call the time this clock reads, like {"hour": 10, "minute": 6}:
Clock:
{"hour": 9, "minute": 17}
